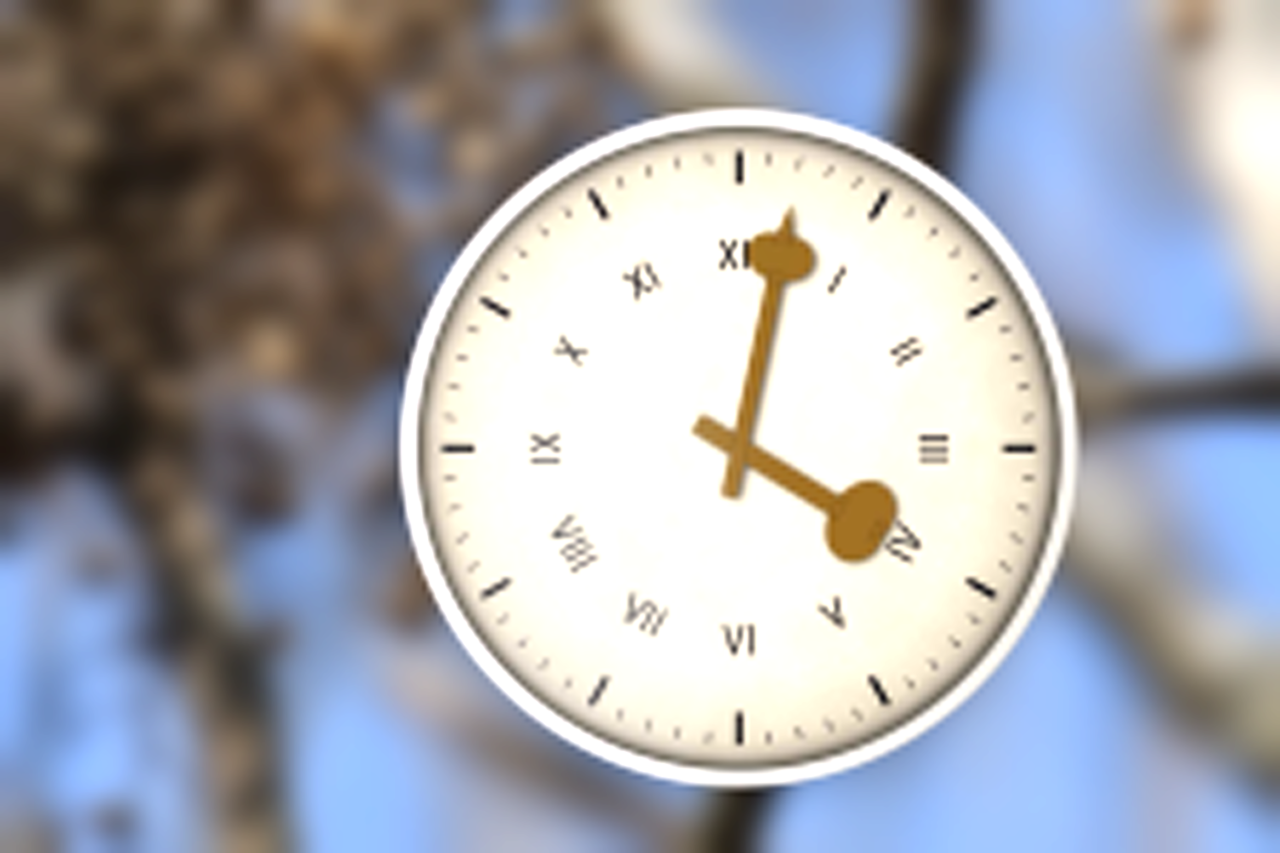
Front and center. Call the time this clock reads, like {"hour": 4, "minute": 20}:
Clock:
{"hour": 4, "minute": 2}
